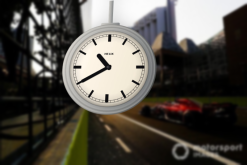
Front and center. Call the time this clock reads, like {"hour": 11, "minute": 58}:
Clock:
{"hour": 10, "minute": 40}
